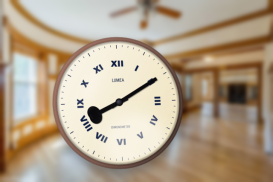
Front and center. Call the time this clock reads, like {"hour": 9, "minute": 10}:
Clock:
{"hour": 8, "minute": 10}
